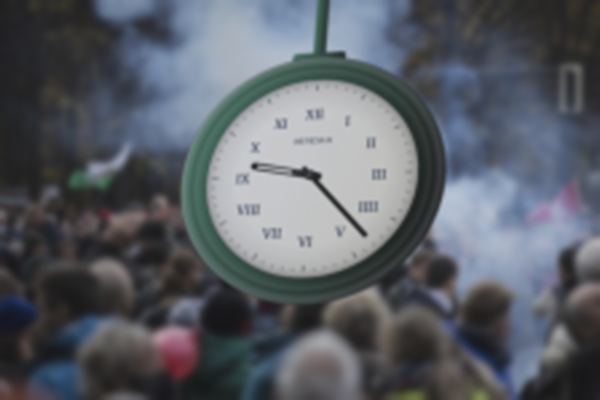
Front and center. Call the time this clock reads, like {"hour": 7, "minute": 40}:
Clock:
{"hour": 9, "minute": 23}
